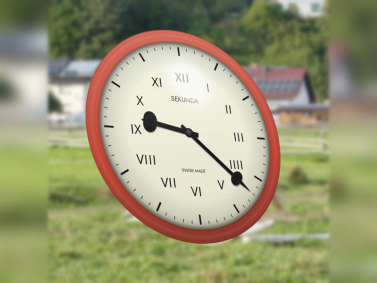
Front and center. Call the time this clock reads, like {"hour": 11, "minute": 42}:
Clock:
{"hour": 9, "minute": 22}
